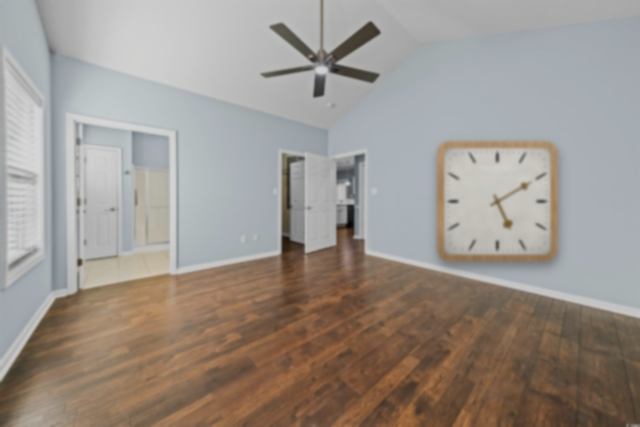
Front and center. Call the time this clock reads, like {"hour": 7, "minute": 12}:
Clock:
{"hour": 5, "minute": 10}
